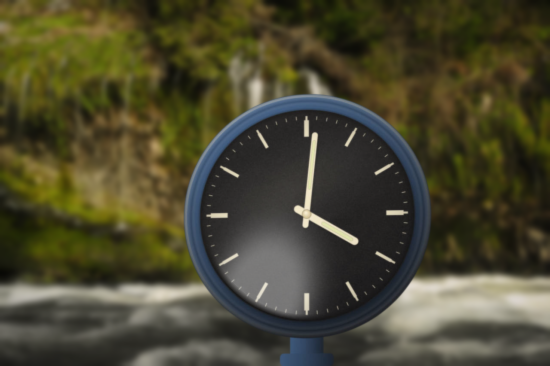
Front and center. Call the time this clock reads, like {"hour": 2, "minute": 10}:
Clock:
{"hour": 4, "minute": 1}
